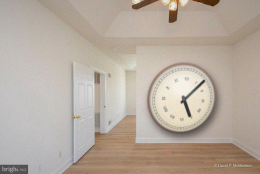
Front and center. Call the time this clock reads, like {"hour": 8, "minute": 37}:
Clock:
{"hour": 5, "minute": 7}
